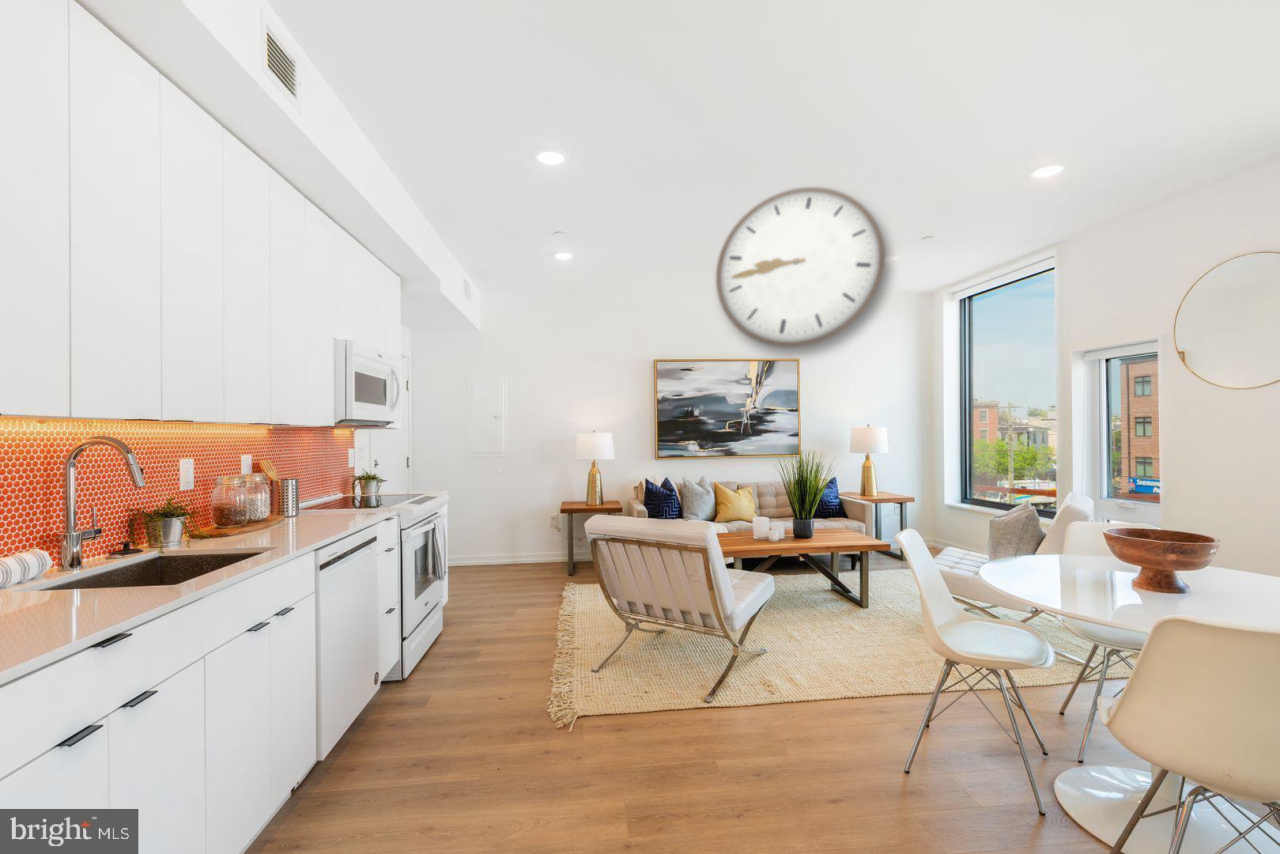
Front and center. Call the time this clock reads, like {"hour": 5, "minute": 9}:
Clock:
{"hour": 8, "minute": 42}
